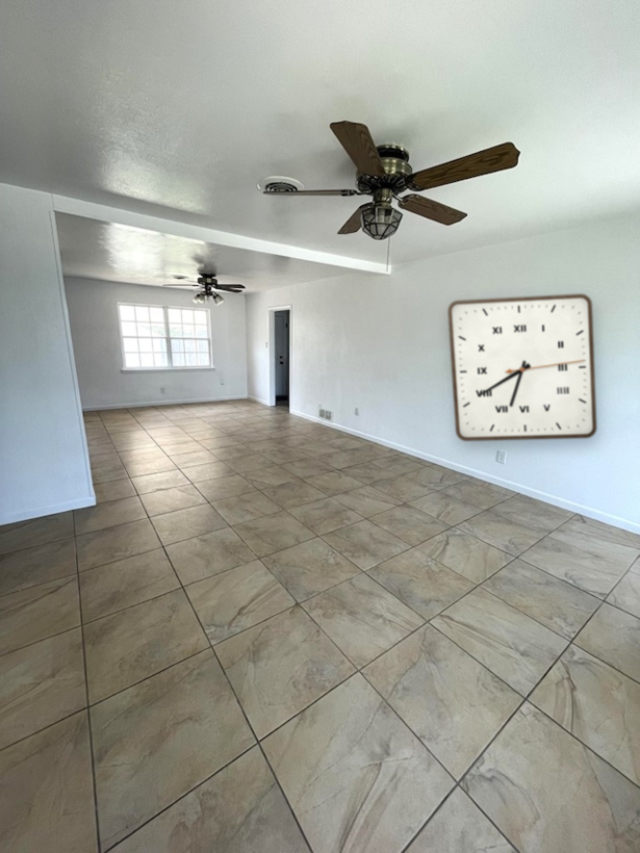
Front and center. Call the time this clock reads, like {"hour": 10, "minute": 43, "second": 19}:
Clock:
{"hour": 6, "minute": 40, "second": 14}
